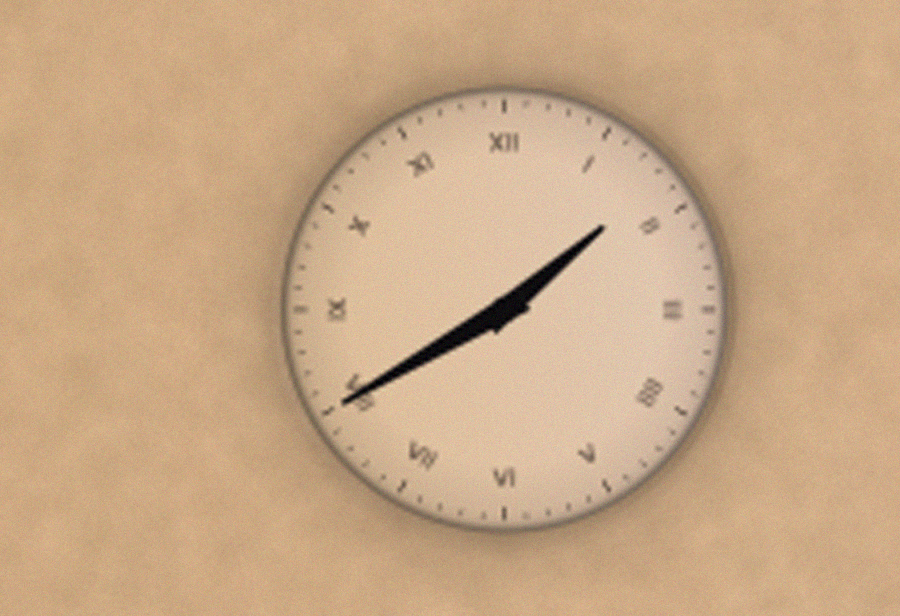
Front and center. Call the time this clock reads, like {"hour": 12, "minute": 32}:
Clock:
{"hour": 1, "minute": 40}
